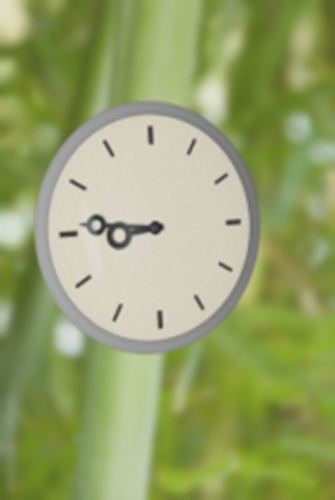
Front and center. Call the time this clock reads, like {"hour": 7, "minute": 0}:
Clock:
{"hour": 8, "minute": 46}
